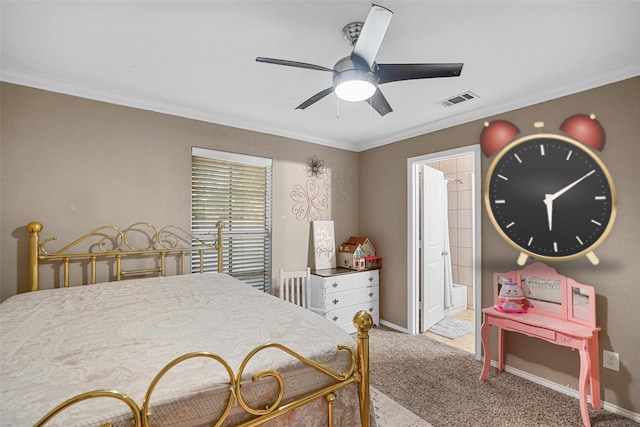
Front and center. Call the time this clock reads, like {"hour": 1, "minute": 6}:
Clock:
{"hour": 6, "minute": 10}
